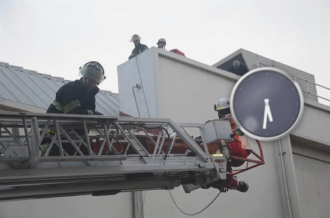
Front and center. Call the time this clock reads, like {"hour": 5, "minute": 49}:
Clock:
{"hour": 5, "minute": 31}
